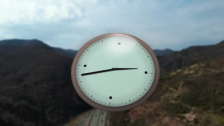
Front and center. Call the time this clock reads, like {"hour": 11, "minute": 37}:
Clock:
{"hour": 2, "minute": 42}
